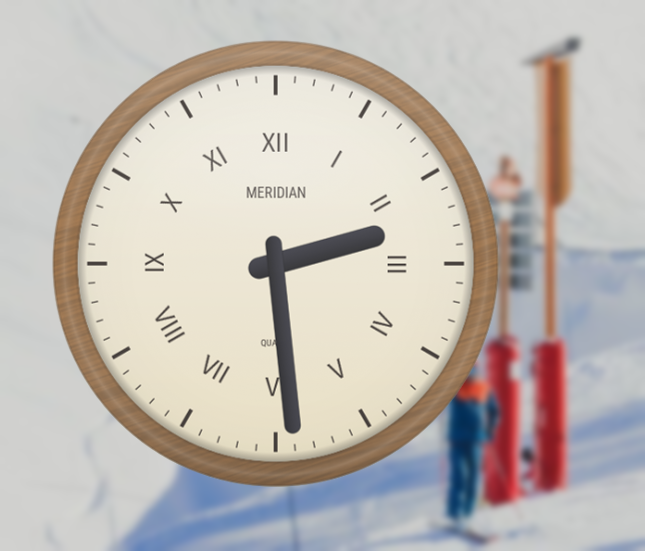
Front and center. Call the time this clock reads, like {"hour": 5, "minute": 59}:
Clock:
{"hour": 2, "minute": 29}
